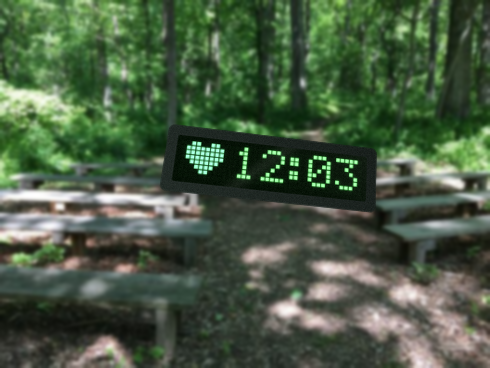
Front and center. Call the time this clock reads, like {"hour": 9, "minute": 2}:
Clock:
{"hour": 12, "minute": 3}
